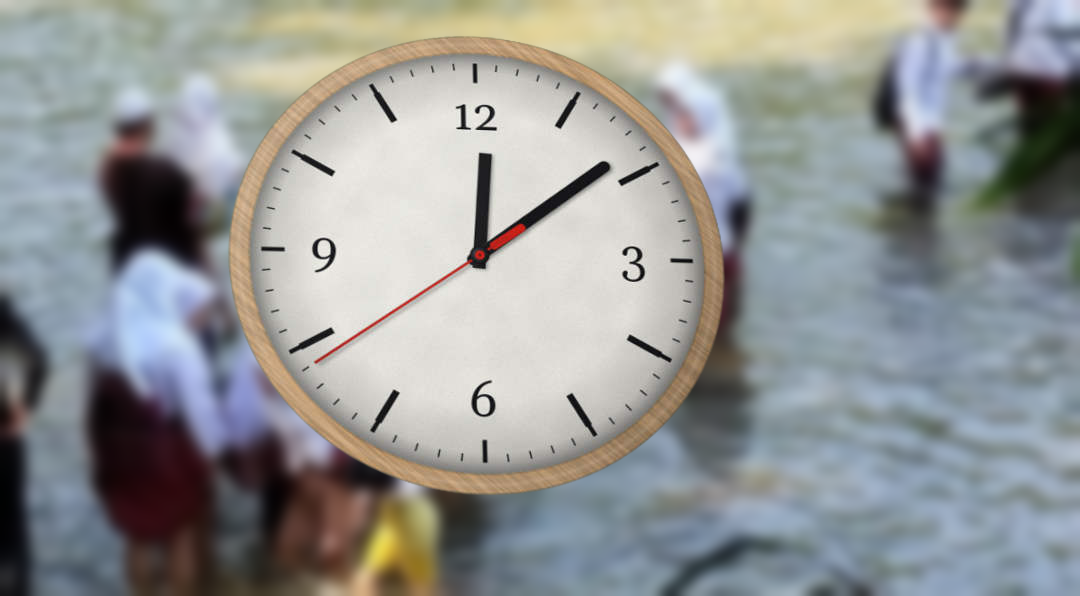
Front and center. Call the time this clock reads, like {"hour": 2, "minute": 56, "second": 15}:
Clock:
{"hour": 12, "minute": 8, "second": 39}
